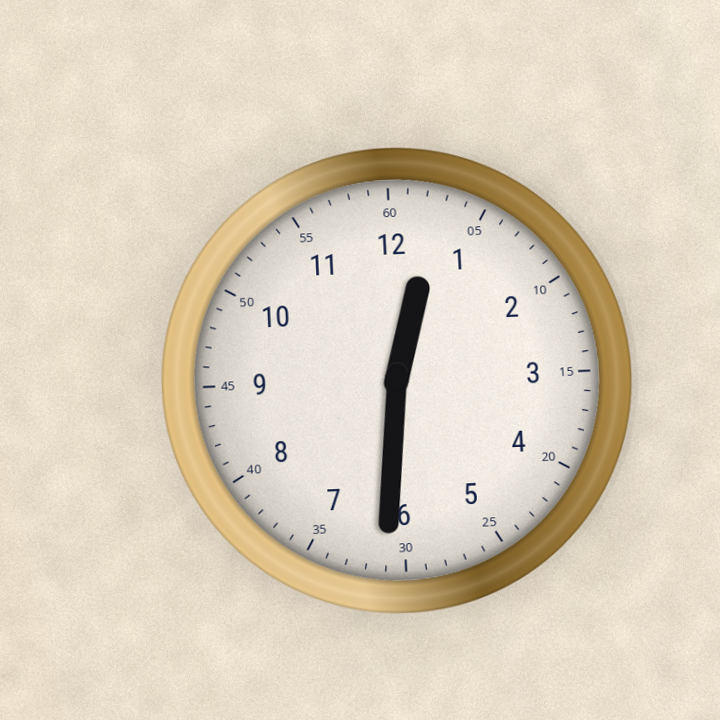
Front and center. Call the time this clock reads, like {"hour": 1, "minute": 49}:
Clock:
{"hour": 12, "minute": 31}
